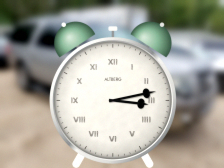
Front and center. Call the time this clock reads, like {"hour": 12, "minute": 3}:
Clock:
{"hour": 3, "minute": 13}
